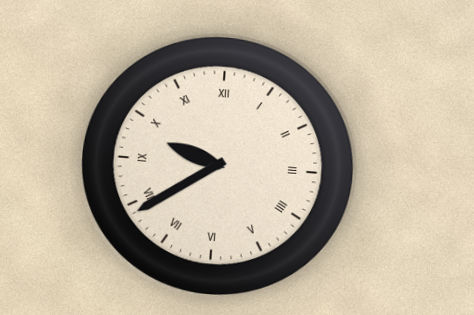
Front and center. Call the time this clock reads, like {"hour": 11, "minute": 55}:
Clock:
{"hour": 9, "minute": 39}
